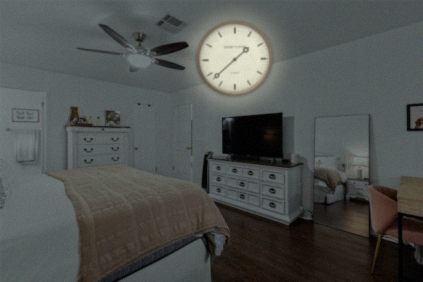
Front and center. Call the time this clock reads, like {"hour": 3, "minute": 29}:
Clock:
{"hour": 1, "minute": 38}
